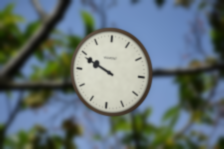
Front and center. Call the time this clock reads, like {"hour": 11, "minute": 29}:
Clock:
{"hour": 9, "minute": 49}
